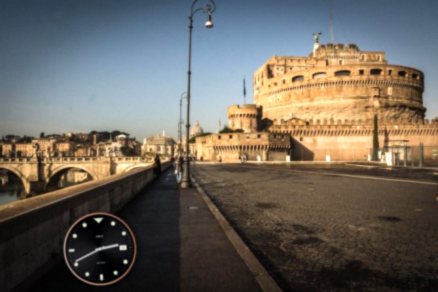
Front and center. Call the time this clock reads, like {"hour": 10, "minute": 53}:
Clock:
{"hour": 2, "minute": 41}
